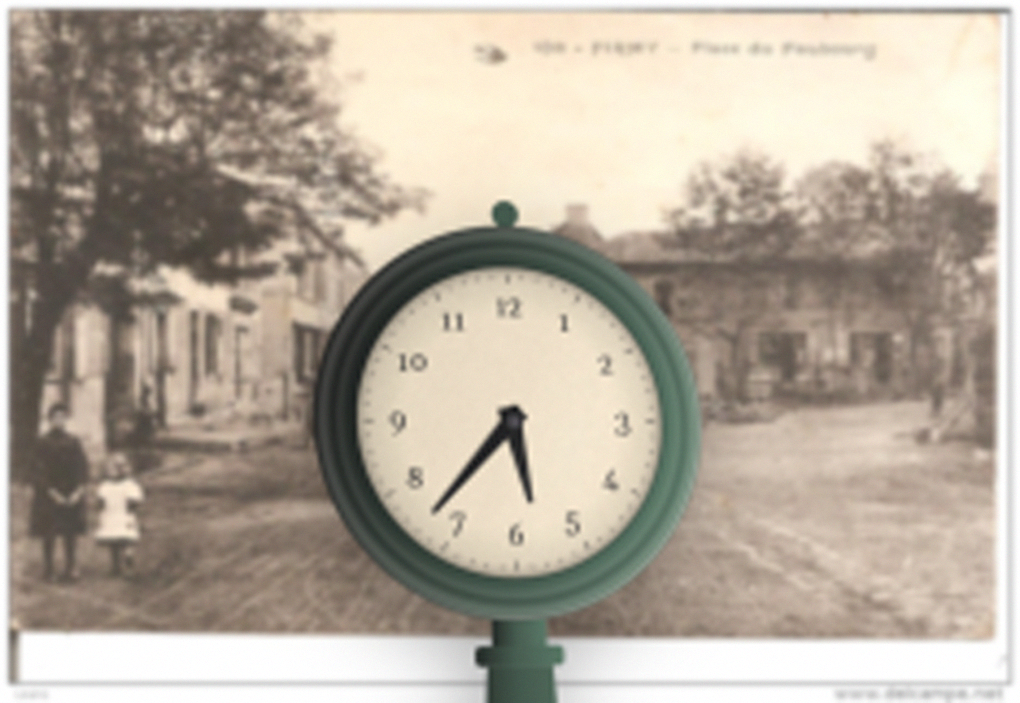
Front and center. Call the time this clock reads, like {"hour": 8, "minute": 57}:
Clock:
{"hour": 5, "minute": 37}
